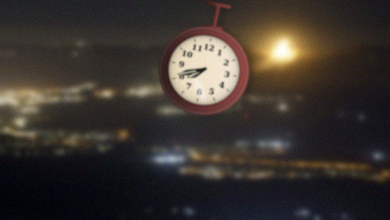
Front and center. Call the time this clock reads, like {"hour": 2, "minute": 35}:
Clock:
{"hour": 7, "minute": 41}
